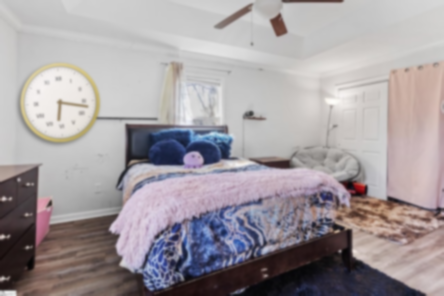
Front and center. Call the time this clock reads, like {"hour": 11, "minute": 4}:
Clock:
{"hour": 6, "minute": 17}
